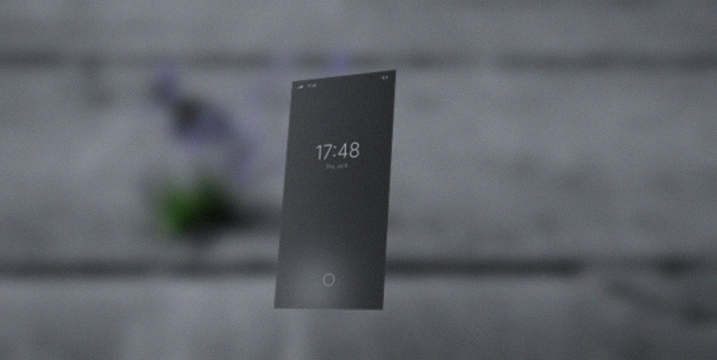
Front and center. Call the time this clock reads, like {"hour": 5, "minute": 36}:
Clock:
{"hour": 17, "minute": 48}
